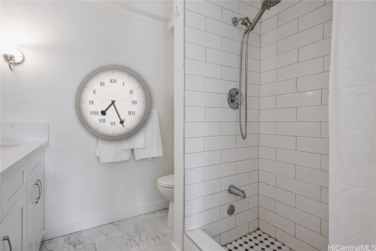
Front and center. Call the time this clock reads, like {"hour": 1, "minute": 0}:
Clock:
{"hour": 7, "minute": 26}
